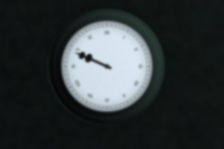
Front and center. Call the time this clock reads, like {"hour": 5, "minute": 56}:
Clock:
{"hour": 9, "minute": 49}
